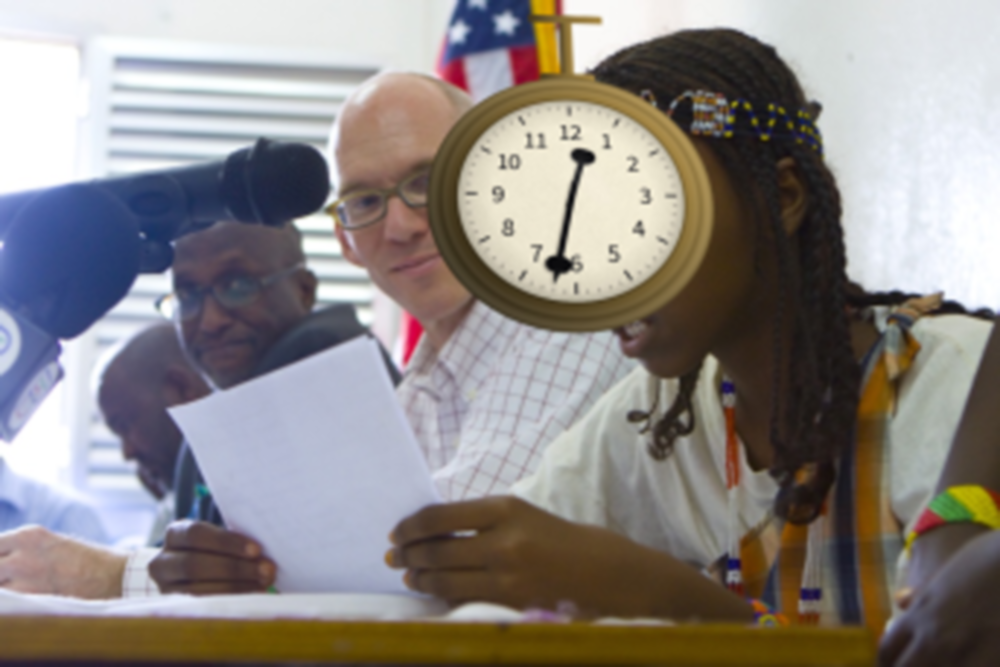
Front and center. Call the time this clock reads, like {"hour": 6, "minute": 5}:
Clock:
{"hour": 12, "minute": 32}
